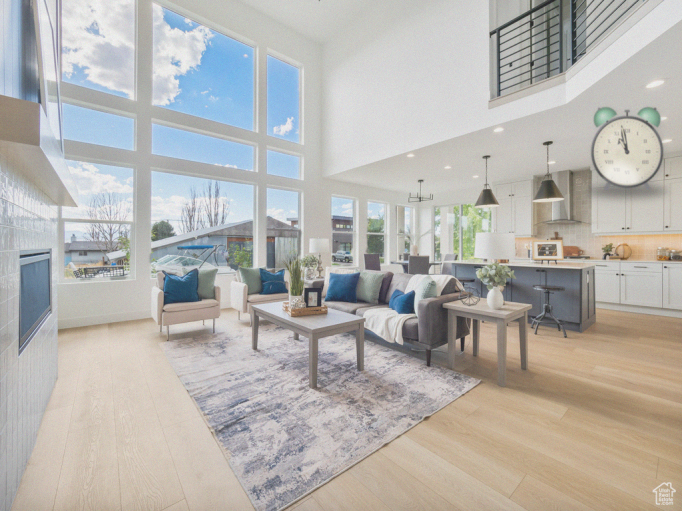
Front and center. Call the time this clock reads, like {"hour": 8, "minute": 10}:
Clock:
{"hour": 10, "minute": 58}
